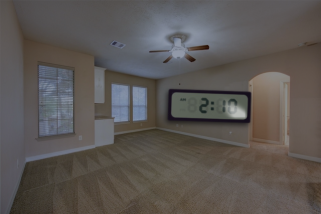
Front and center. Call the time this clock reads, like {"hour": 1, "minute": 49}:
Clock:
{"hour": 2, "minute": 10}
